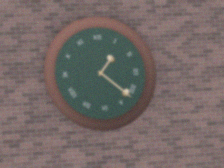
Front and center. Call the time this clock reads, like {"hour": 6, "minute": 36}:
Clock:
{"hour": 1, "minute": 22}
